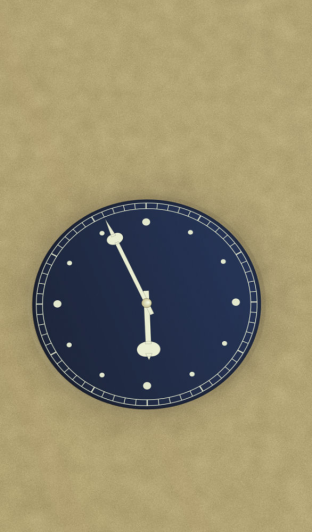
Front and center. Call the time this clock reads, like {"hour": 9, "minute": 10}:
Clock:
{"hour": 5, "minute": 56}
